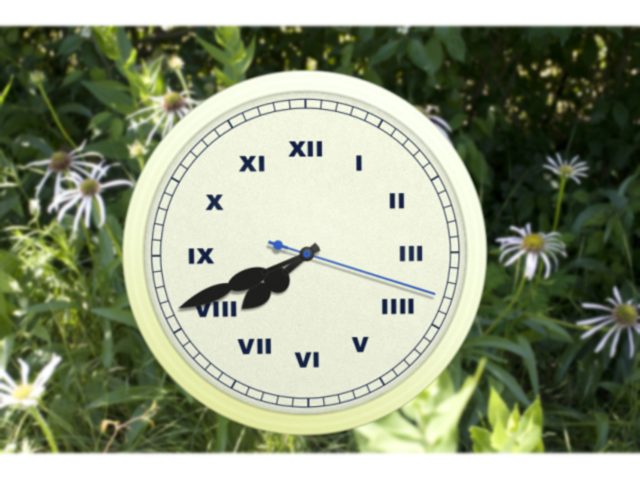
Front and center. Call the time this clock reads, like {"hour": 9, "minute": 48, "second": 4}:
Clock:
{"hour": 7, "minute": 41, "second": 18}
